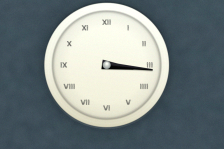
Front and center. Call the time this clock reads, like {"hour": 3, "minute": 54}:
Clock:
{"hour": 3, "minute": 16}
